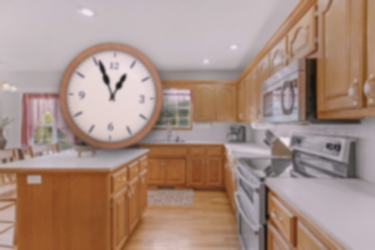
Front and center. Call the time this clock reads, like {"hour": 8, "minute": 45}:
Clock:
{"hour": 12, "minute": 56}
